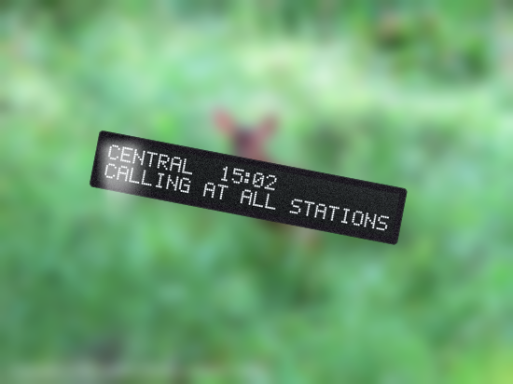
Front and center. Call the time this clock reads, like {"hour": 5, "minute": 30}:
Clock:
{"hour": 15, "minute": 2}
